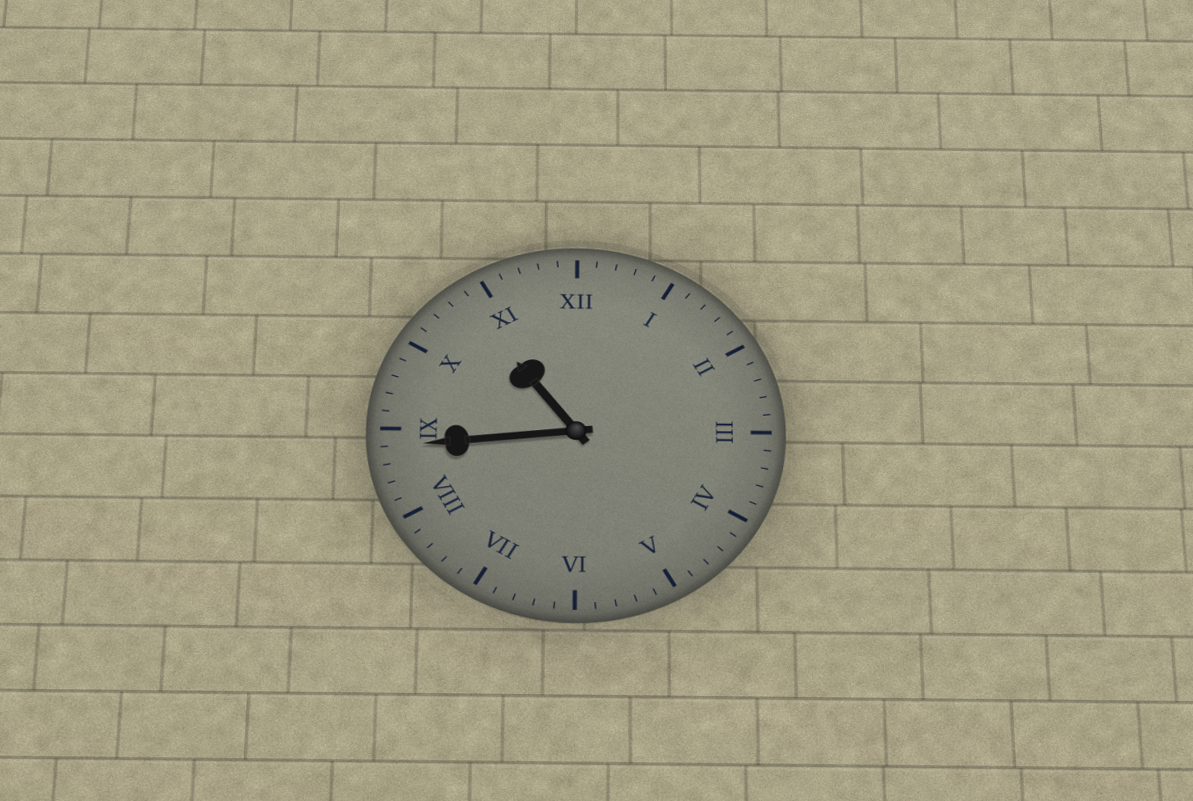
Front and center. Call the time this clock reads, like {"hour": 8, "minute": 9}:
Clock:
{"hour": 10, "minute": 44}
